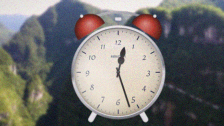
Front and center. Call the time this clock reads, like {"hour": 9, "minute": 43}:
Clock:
{"hour": 12, "minute": 27}
